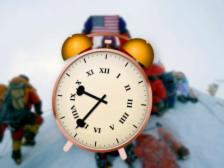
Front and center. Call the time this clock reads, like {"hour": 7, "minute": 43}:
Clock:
{"hour": 9, "minute": 36}
